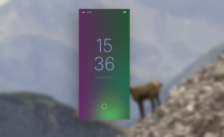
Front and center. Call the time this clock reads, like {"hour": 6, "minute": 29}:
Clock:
{"hour": 15, "minute": 36}
